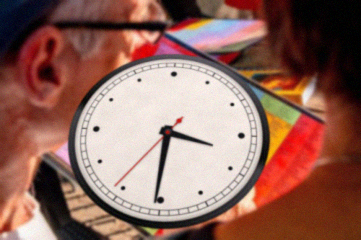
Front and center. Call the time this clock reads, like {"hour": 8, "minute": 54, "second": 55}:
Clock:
{"hour": 3, "minute": 30, "second": 36}
